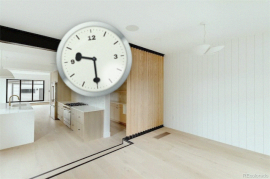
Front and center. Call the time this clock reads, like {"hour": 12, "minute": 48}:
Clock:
{"hour": 9, "minute": 30}
